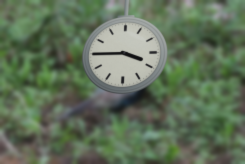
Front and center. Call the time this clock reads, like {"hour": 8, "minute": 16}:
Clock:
{"hour": 3, "minute": 45}
